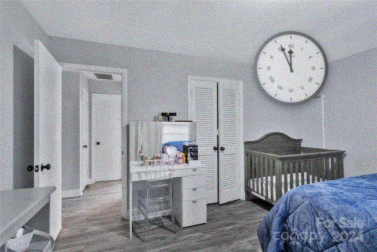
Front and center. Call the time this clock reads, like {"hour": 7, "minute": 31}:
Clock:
{"hour": 11, "minute": 56}
